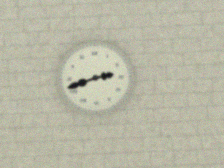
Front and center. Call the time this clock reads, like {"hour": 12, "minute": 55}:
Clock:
{"hour": 2, "minute": 42}
